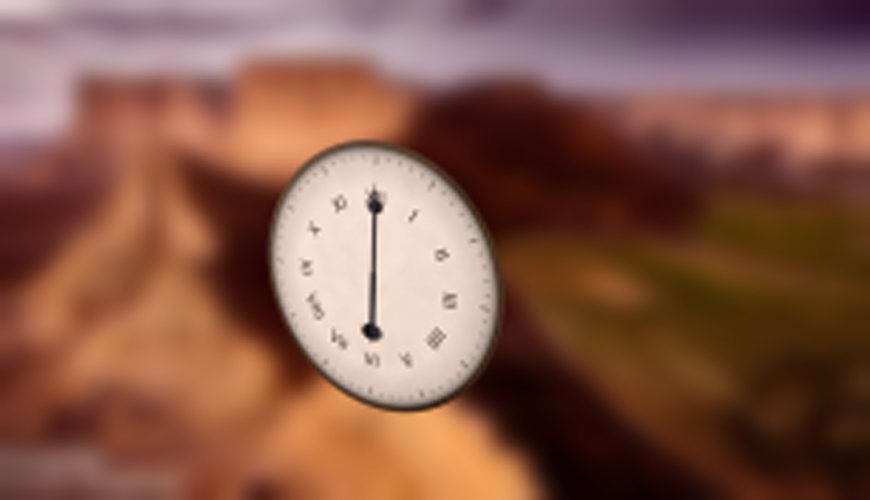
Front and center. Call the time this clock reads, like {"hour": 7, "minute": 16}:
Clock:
{"hour": 6, "minute": 0}
